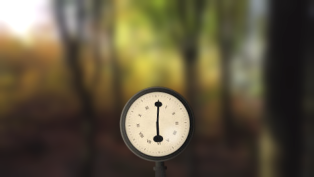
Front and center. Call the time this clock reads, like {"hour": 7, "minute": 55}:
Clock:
{"hour": 6, "minute": 1}
